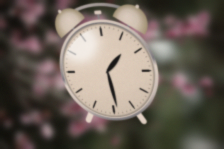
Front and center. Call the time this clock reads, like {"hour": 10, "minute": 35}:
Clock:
{"hour": 1, "minute": 29}
